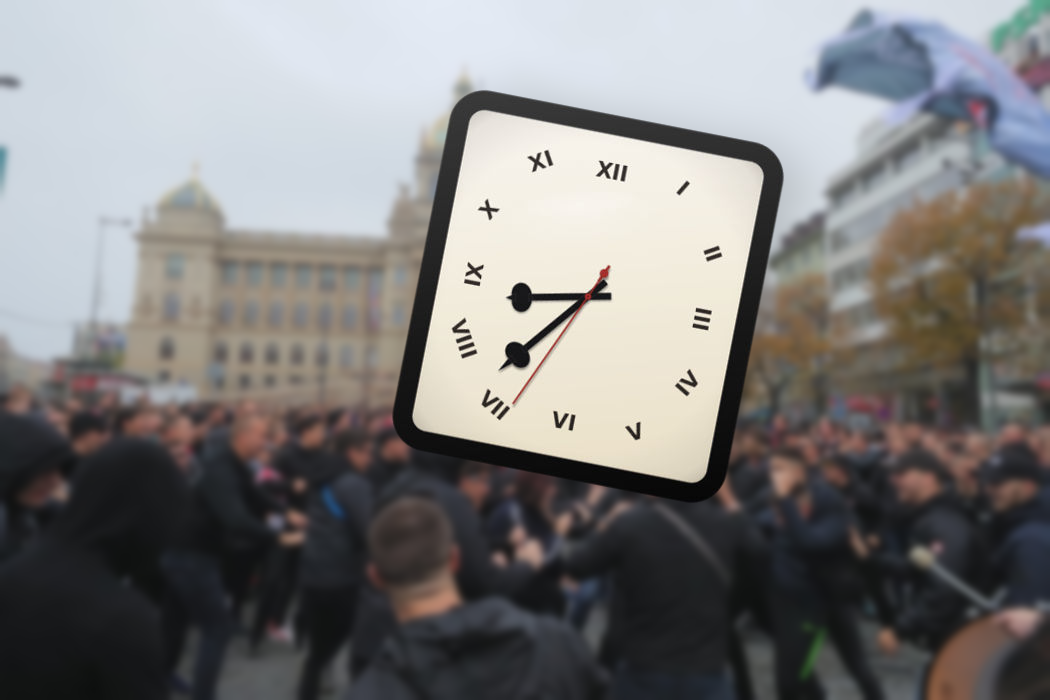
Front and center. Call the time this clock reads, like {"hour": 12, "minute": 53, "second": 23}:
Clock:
{"hour": 8, "minute": 36, "second": 34}
